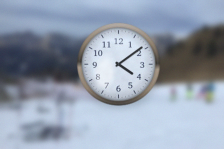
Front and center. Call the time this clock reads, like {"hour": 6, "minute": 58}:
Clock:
{"hour": 4, "minute": 9}
